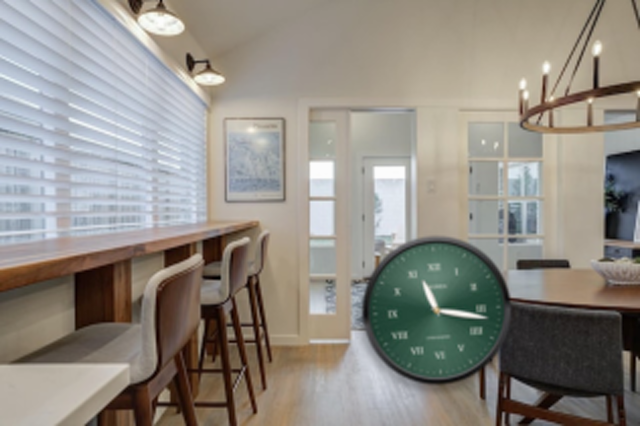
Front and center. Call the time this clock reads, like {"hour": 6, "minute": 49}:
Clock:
{"hour": 11, "minute": 17}
